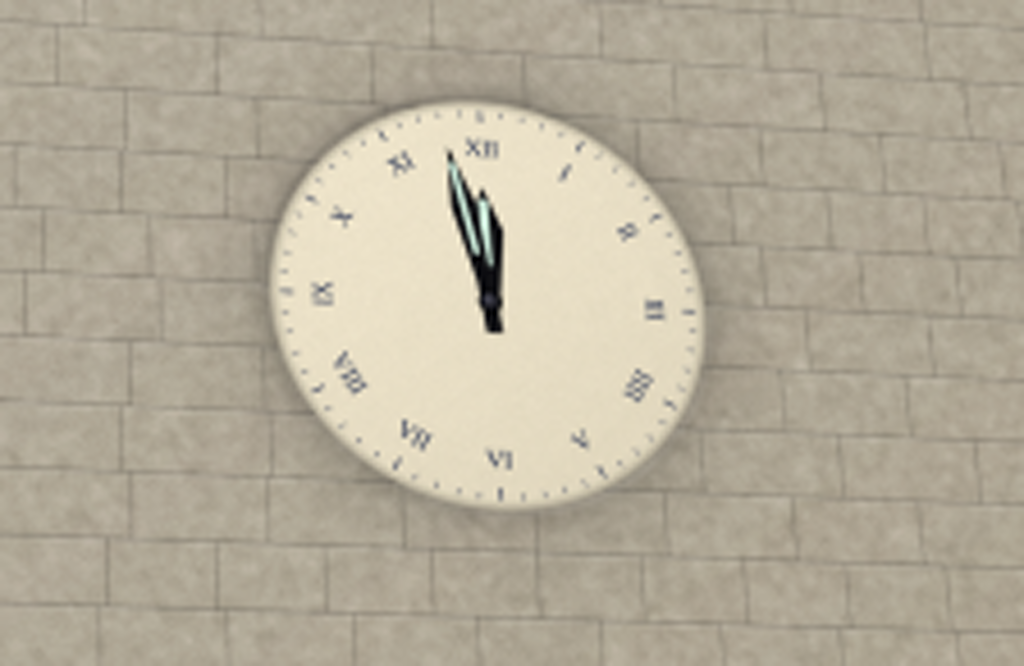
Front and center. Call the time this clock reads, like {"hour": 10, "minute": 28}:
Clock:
{"hour": 11, "minute": 58}
